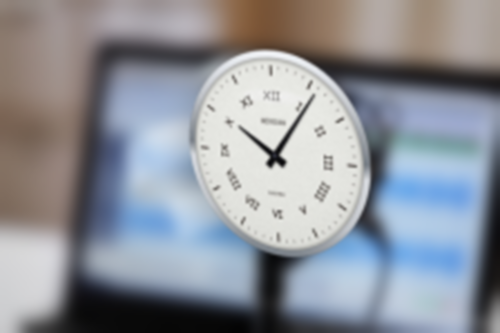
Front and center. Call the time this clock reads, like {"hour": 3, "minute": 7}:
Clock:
{"hour": 10, "minute": 6}
